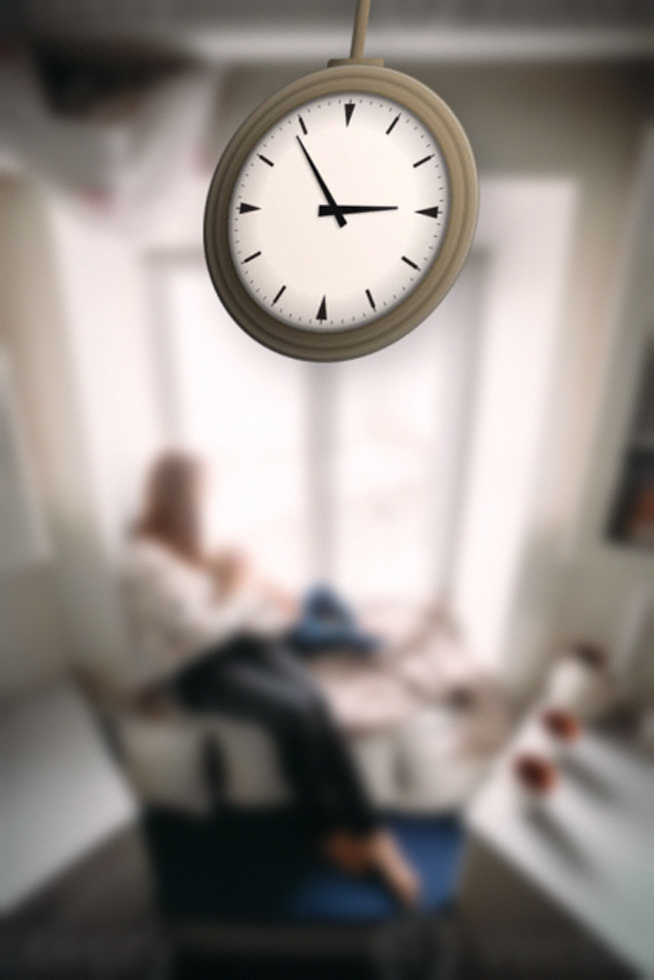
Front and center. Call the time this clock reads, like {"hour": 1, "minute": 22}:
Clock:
{"hour": 2, "minute": 54}
